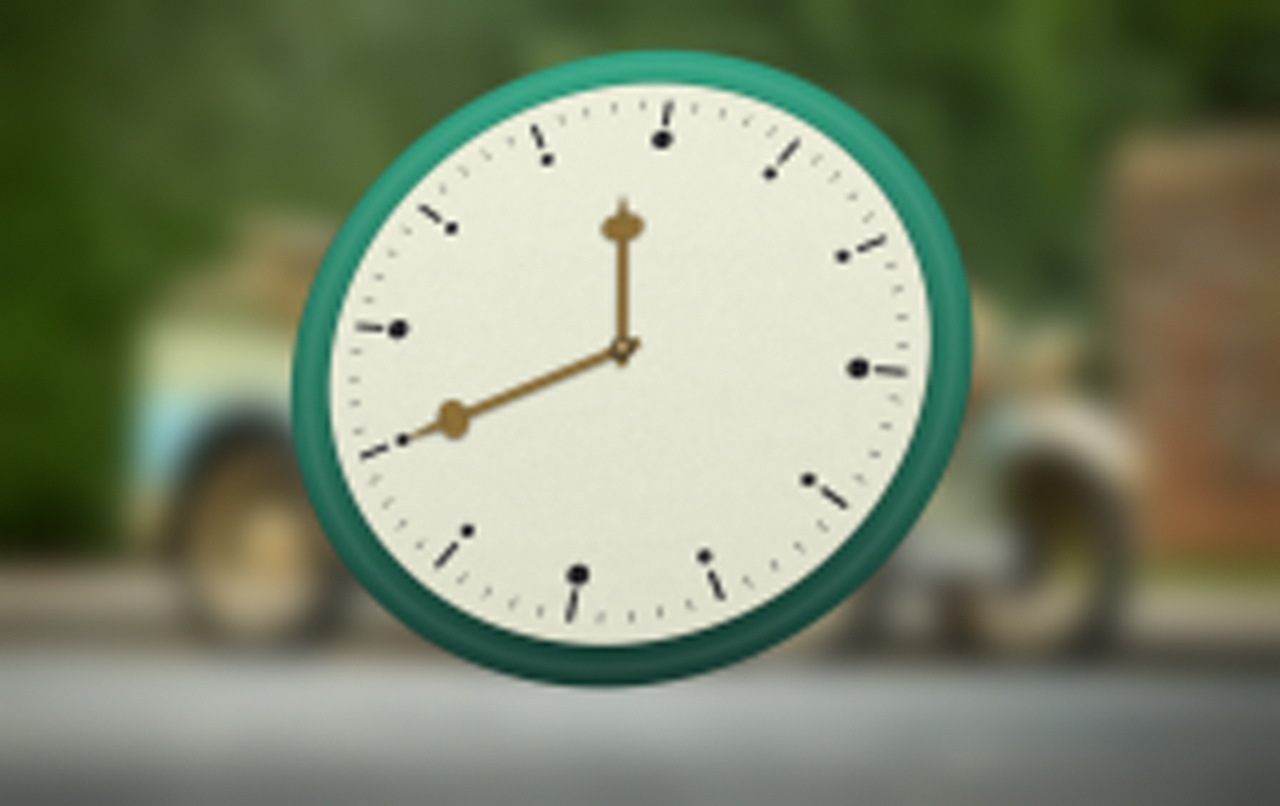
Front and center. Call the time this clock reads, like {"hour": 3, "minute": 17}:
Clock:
{"hour": 11, "minute": 40}
